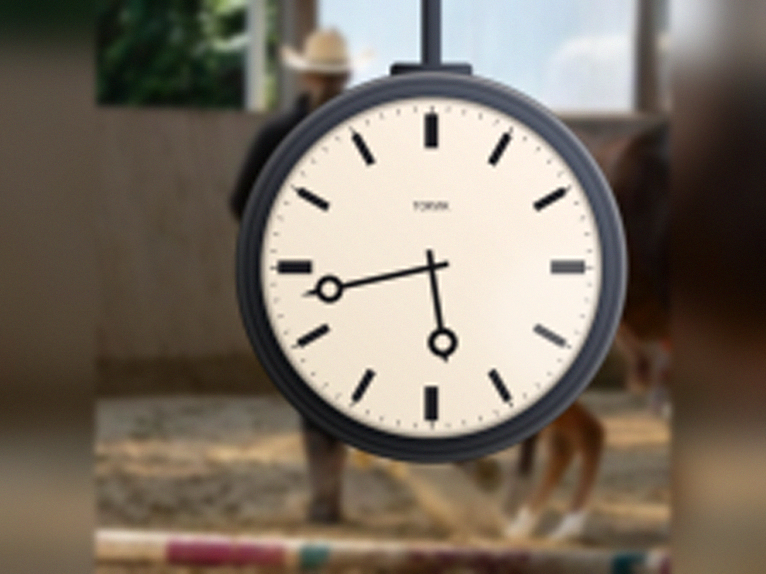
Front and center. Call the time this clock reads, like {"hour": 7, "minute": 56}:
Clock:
{"hour": 5, "minute": 43}
